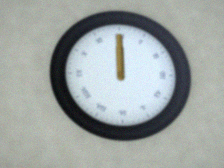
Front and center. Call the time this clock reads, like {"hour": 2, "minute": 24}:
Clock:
{"hour": 12, "minute": 0}
